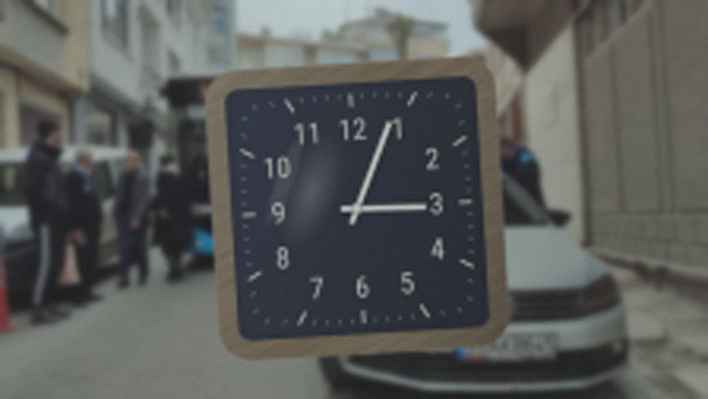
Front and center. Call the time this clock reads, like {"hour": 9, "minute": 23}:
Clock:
{"hour": 3, "minute": 4}
